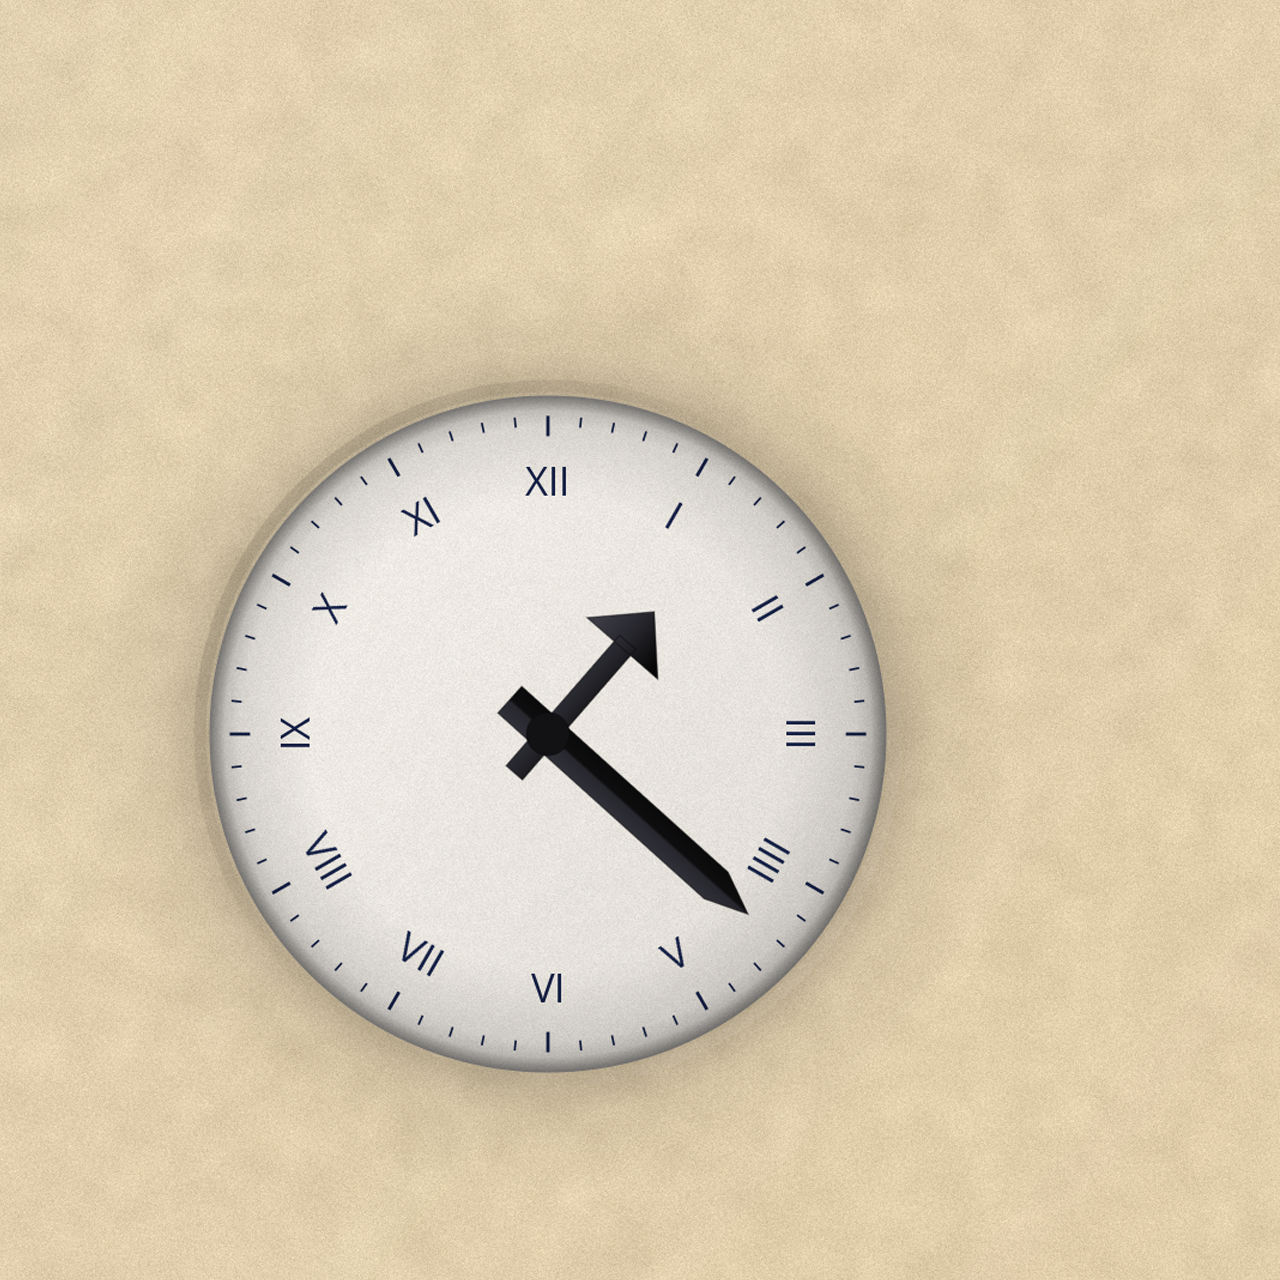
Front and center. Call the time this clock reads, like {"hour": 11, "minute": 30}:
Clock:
{"hour": 1, "minute": 22}
